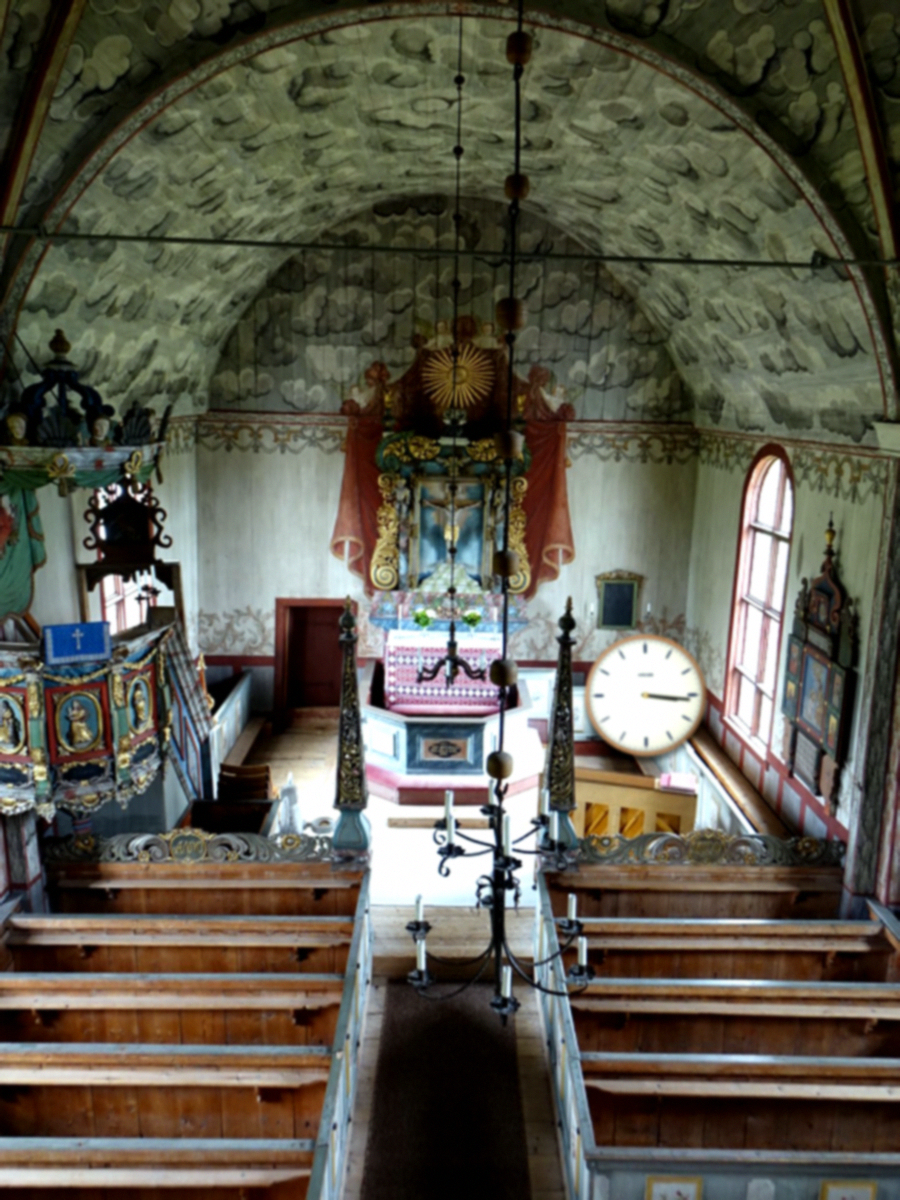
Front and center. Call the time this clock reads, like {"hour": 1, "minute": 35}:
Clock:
{"hour": 3, "minute": 16}
